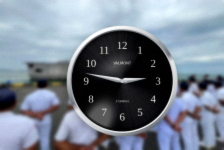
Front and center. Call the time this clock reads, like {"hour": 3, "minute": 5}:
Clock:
{"hour": 2, "minute": 47}
